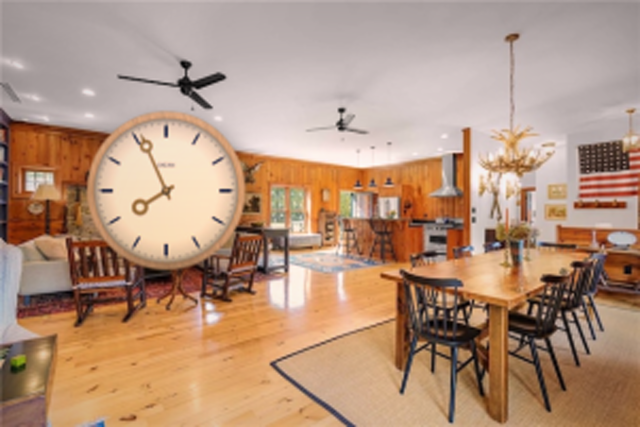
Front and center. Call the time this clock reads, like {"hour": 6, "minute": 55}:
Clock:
{"hour": 7, "minute": 56}
